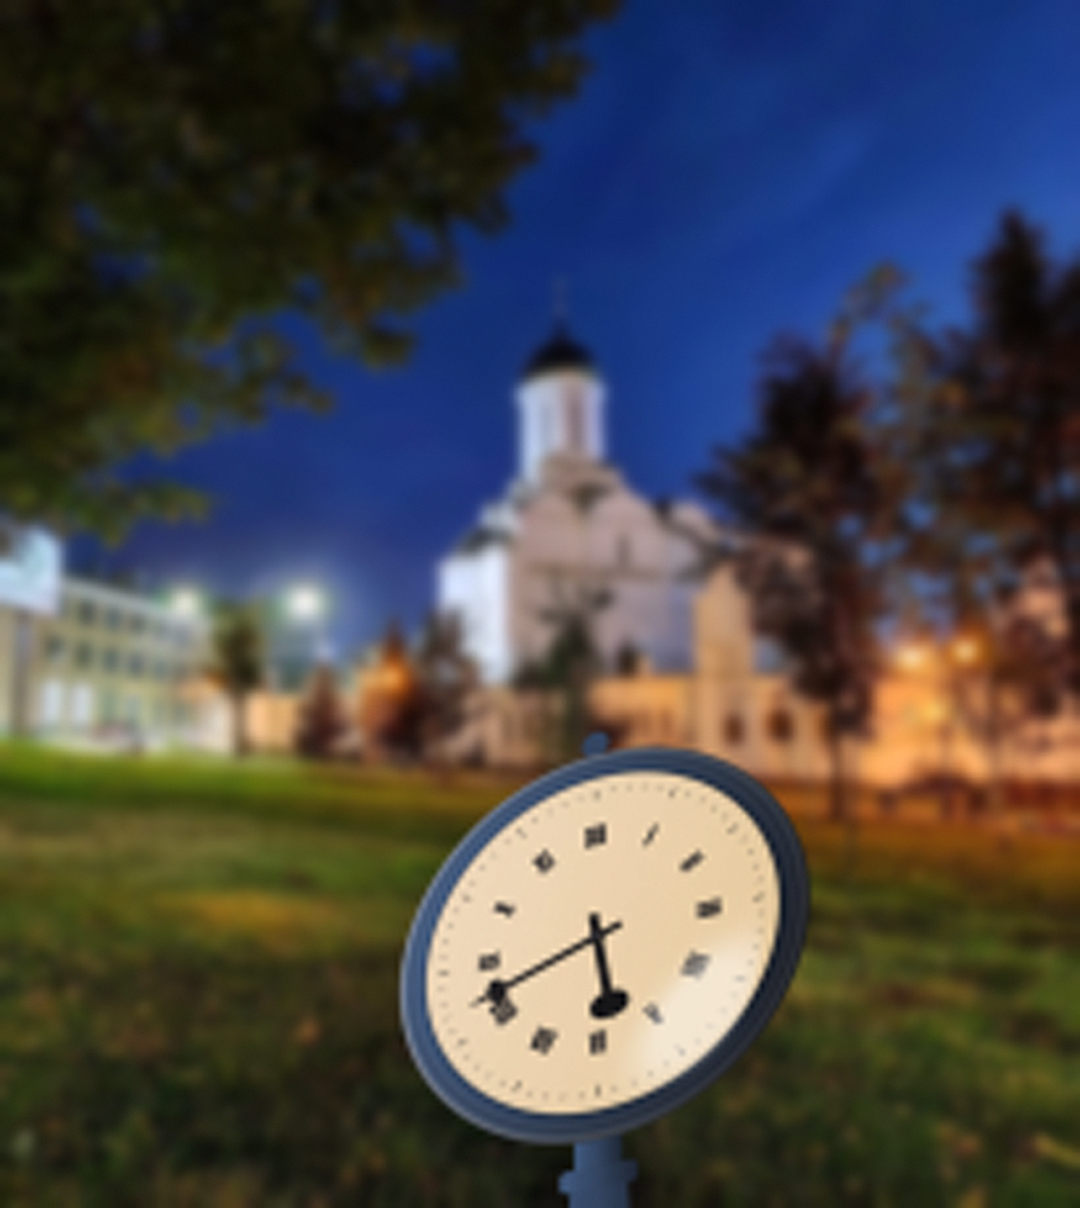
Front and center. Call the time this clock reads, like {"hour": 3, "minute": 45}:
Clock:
{"hour": 5, "minute": 42}
